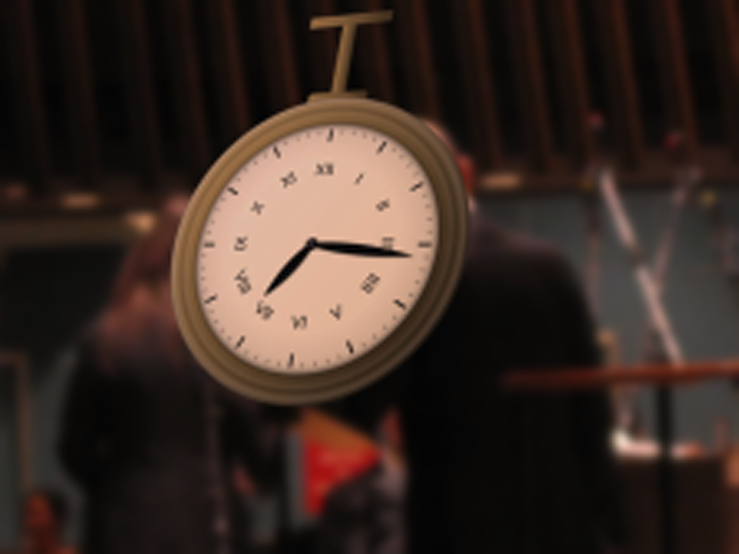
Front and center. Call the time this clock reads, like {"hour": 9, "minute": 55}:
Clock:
{"hour": 7, "minute": 16}
